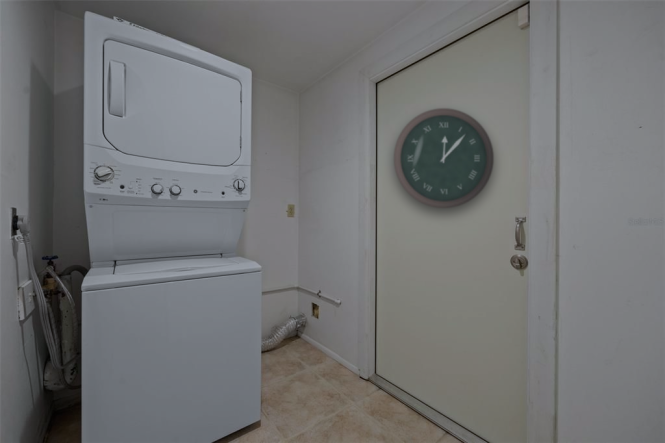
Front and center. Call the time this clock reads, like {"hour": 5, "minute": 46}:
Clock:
{"hour": 12, "minute": 7}
